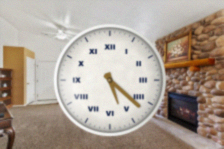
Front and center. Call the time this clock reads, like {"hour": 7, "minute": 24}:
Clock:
{"hour": 5, "minute": 22}
